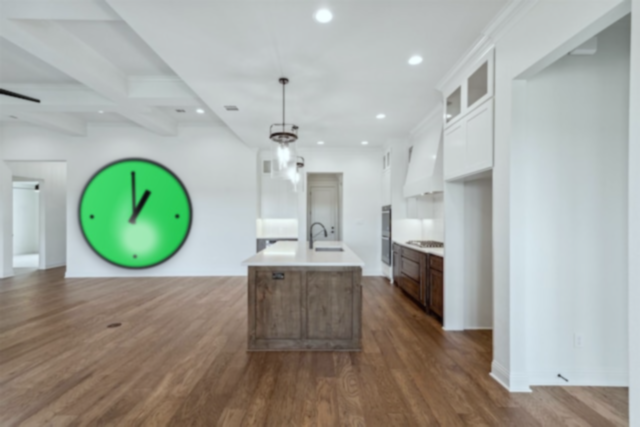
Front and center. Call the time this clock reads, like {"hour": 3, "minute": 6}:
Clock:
{"hour": 1, "minute": 0}
